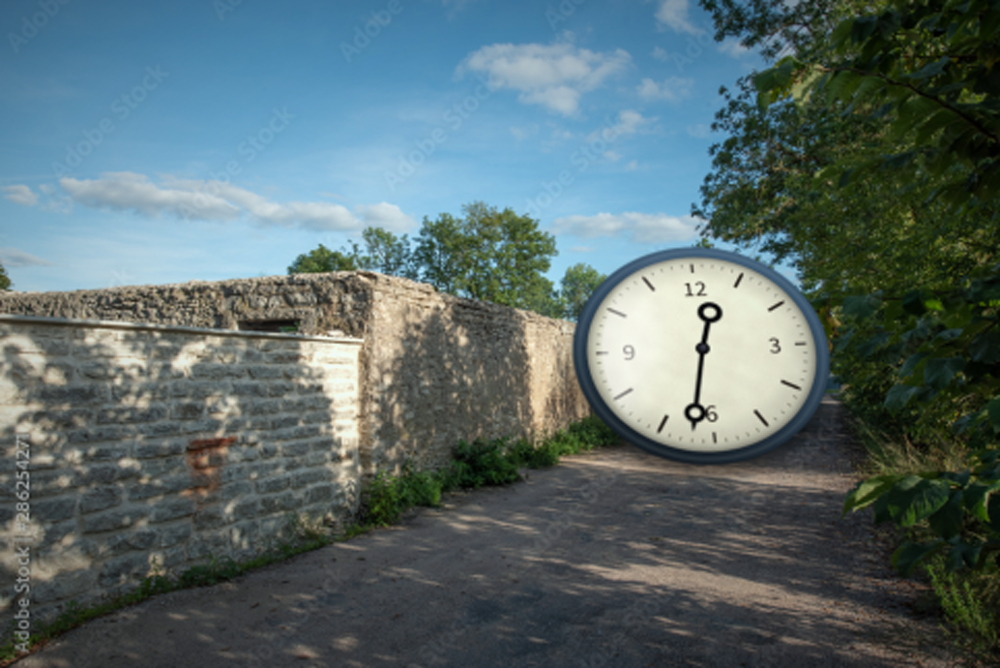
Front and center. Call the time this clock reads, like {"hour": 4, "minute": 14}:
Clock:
{"hour": 12, "minute": 32}
